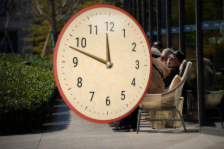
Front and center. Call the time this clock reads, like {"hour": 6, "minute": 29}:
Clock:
{"hour": 11, "minute": 48}
